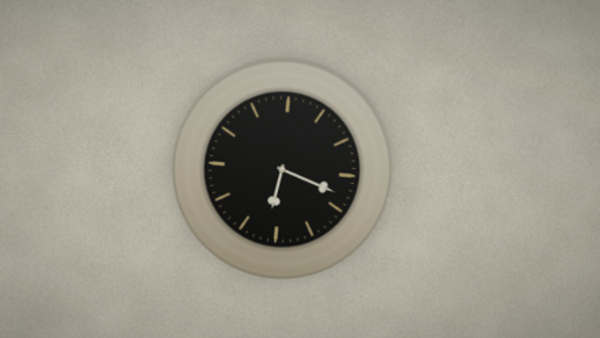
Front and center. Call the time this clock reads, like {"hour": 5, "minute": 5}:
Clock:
{"hour": 6, "minute": 18}
